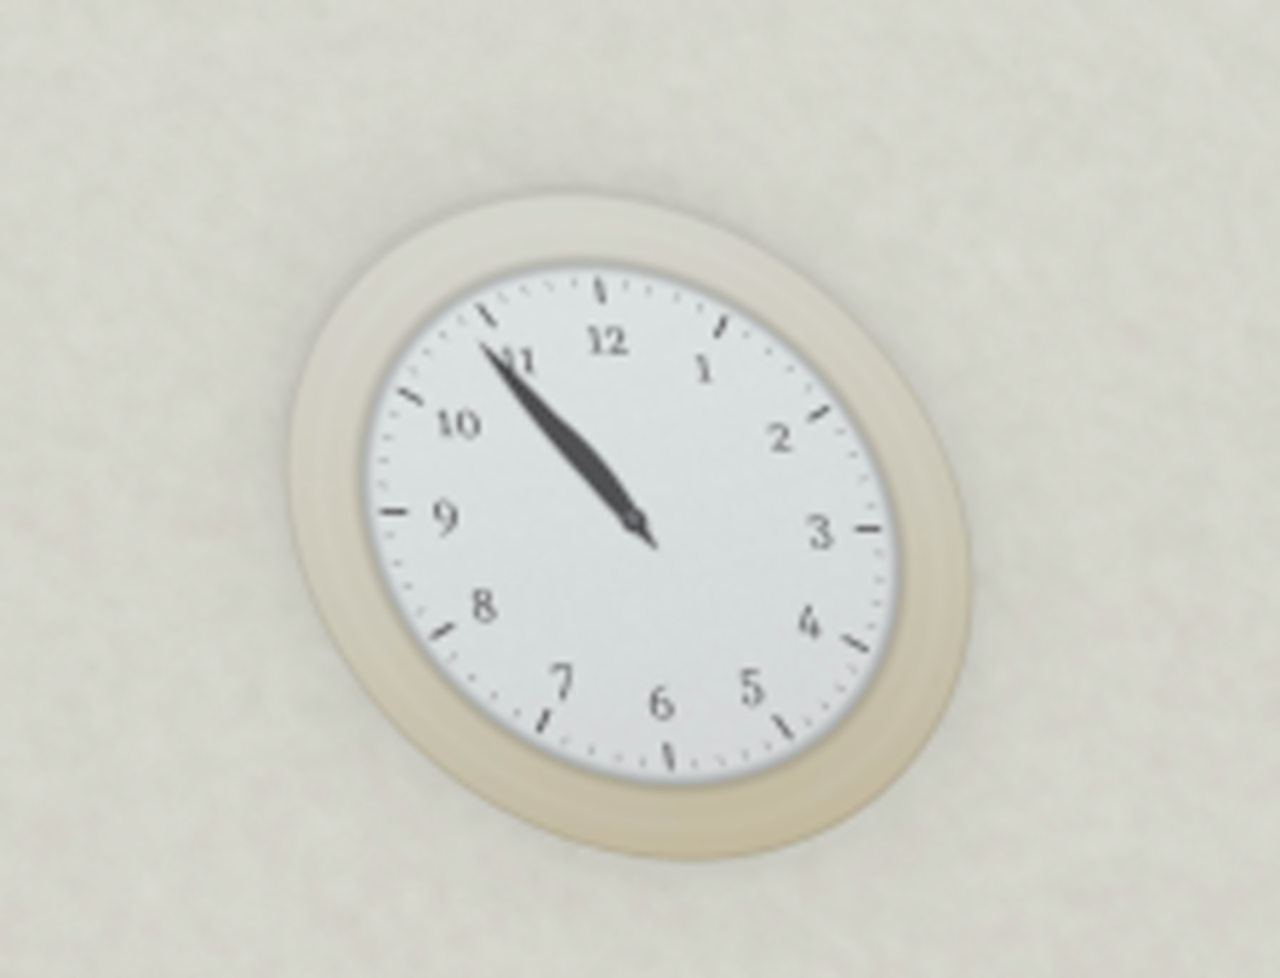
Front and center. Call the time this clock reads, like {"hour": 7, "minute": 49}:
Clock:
{"hour": 10, "minute": 54}
